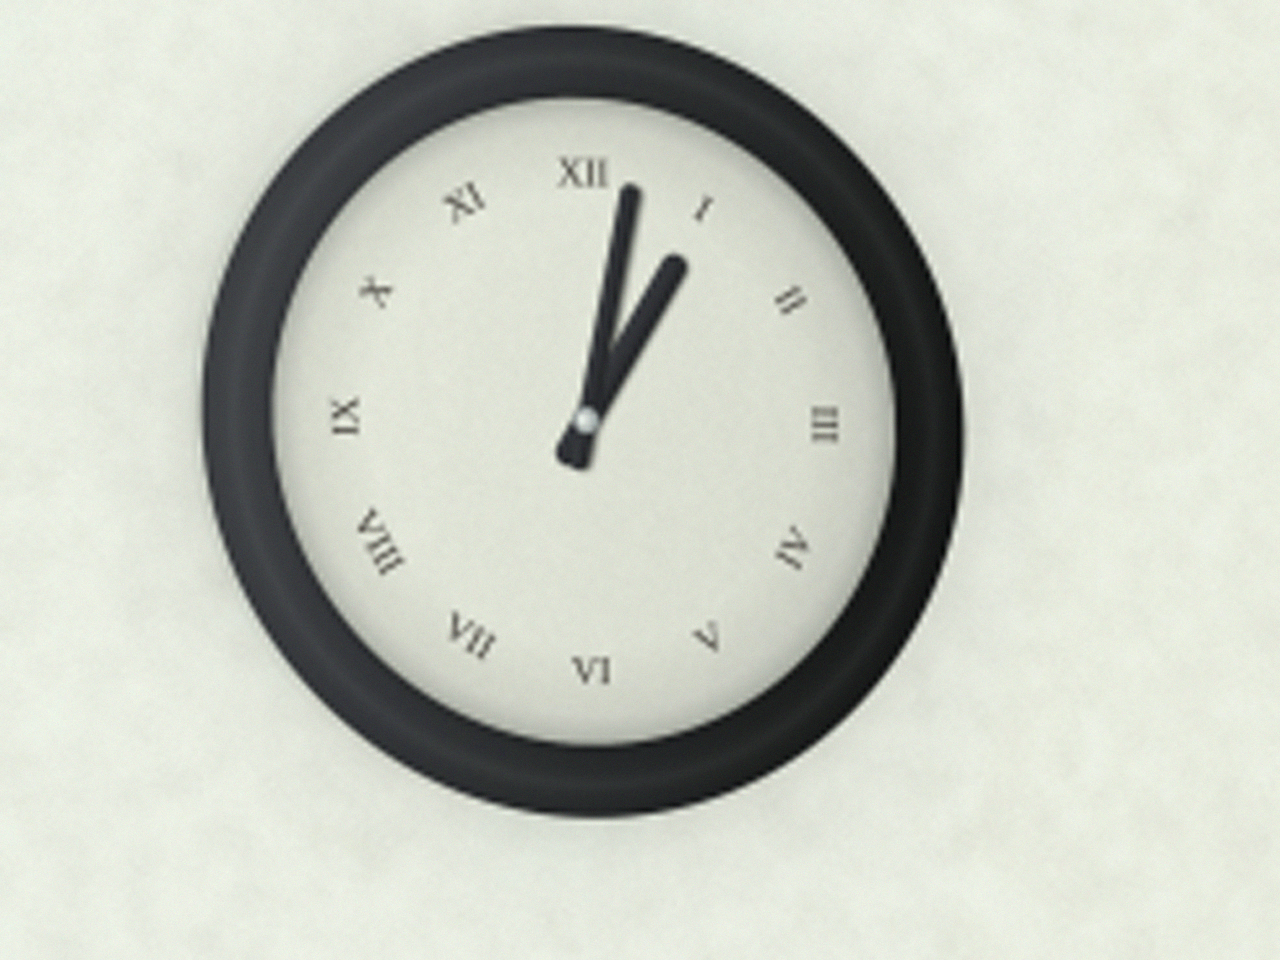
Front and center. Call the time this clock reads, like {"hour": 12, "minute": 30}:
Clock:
{"hour": 1, "minute": 2}
